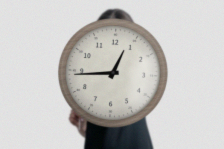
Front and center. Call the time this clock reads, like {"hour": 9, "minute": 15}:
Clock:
{"hour": 12, "minute": 44}
